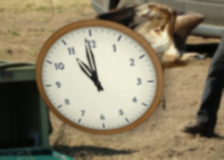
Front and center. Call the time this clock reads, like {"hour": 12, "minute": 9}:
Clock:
{"hour": 10, "minute": 59}
